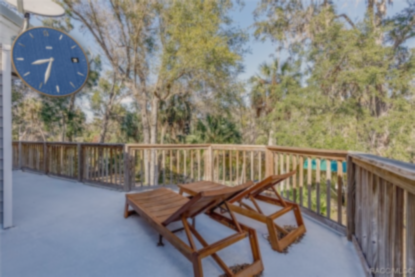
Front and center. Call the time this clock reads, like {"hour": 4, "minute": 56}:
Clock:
{"hour": 8, "minute": 34}
